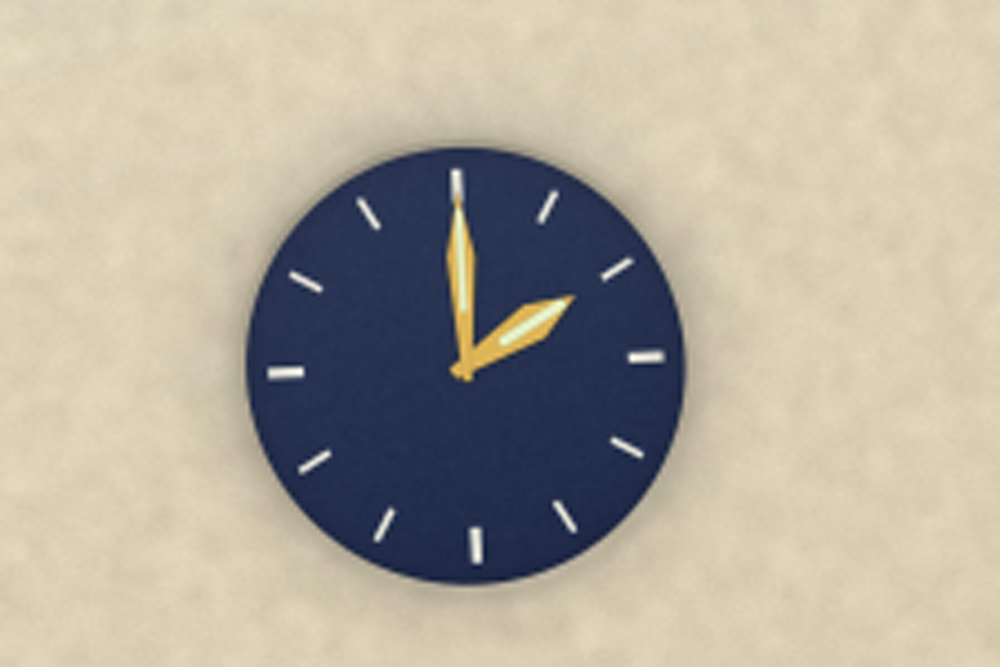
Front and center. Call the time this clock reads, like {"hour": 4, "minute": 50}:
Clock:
{"hour": 2, "minute": 0}
